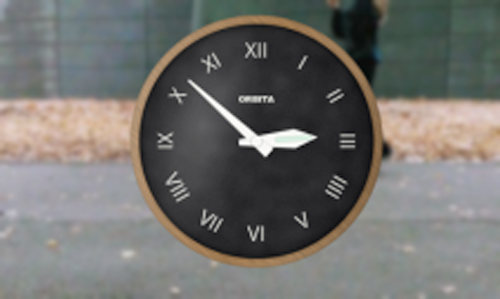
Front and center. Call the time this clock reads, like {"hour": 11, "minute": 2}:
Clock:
{"hour": 2, "minute": 52}
